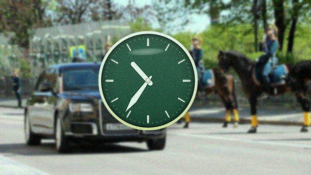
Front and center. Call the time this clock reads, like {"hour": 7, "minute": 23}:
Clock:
{"hour": 10, "minute": 36}
